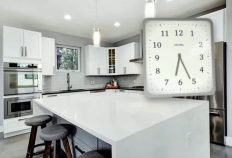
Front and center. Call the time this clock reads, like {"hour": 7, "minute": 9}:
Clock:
{"hour": 6, "minute": 26}
